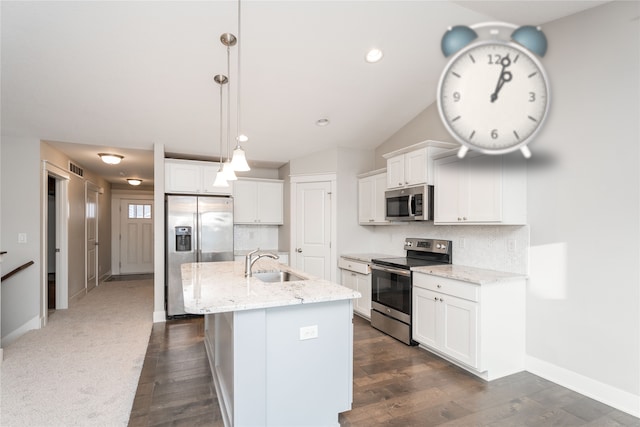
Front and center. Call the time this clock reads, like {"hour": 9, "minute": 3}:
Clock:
{"hour": 1, "minute": 3}
